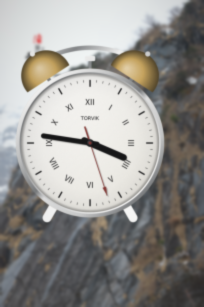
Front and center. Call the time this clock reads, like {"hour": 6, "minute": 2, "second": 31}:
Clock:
{"hour": 3, "minute": 46, "second": 27}
